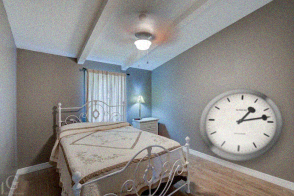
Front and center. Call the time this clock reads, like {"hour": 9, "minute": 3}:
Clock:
{"hour": 1, "minute": 13}
